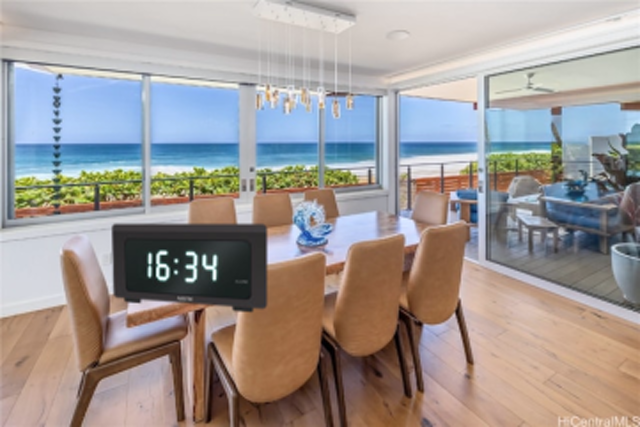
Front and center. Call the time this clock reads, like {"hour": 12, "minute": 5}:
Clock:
{"hour": 16, "minute": 34}
